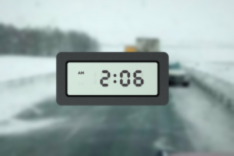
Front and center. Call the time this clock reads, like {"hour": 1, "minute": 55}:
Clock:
{"hour": 2, "minute": 6}
